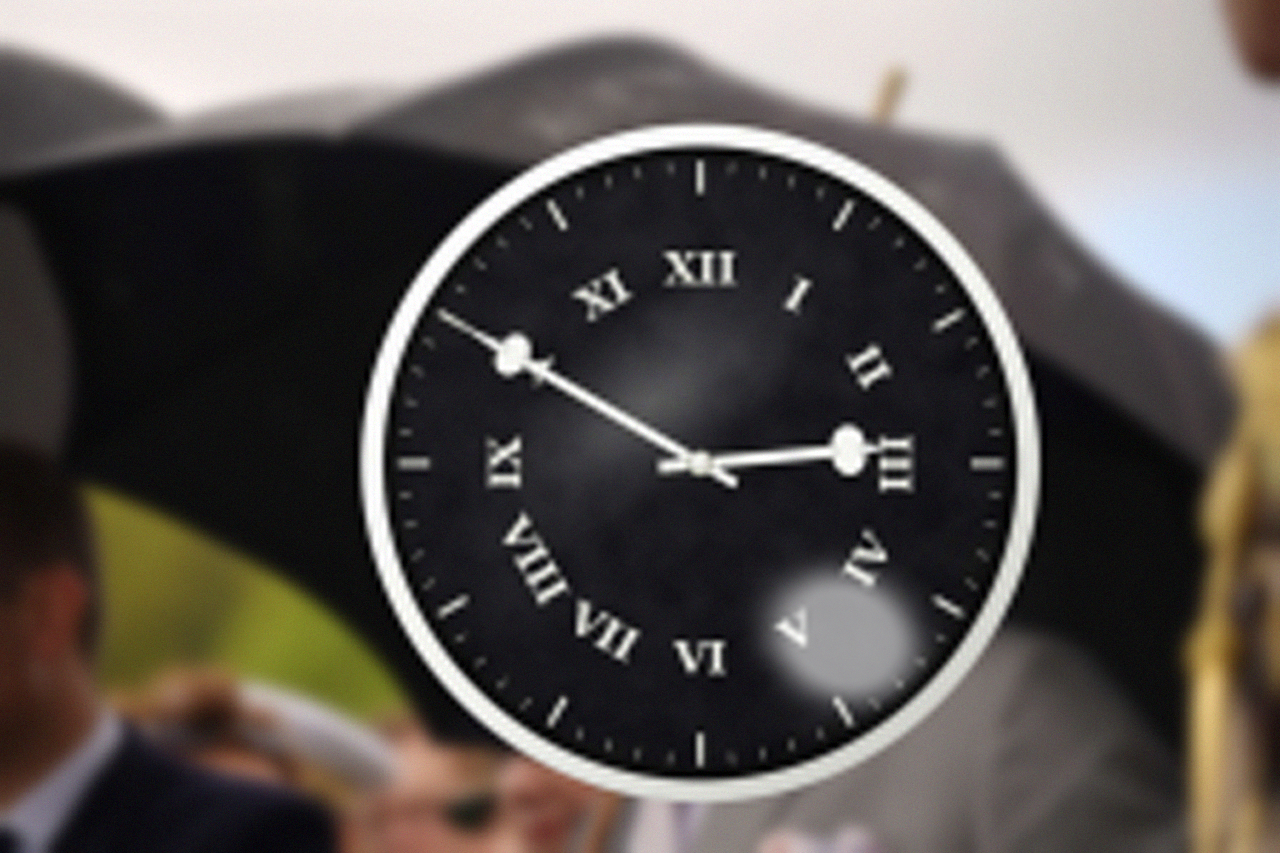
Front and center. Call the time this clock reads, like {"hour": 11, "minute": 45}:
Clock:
{"hour": 2, "minute": 50}
